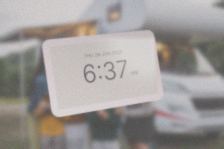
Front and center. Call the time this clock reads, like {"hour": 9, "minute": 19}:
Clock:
{"hour": 6, "minute": 37}
